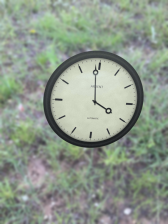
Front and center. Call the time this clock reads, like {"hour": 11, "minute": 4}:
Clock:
{"hour": 3, "minute": 59}
